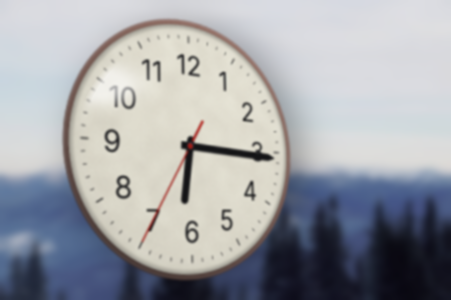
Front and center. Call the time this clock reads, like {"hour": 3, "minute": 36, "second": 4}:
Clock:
{"hour": 6, "minute": 15, "second": 35}
